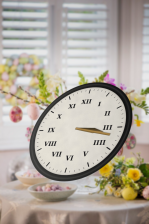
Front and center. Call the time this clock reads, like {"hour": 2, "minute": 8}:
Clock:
{"hour": 3, "minute": 17}
